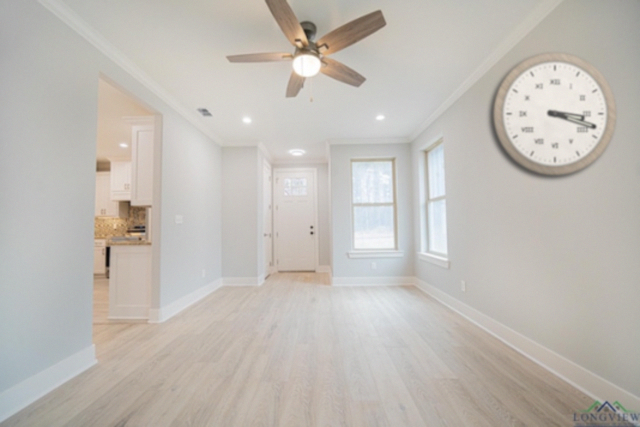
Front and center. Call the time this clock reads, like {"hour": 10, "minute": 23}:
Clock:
{"hour": 3, "minute": 18}
